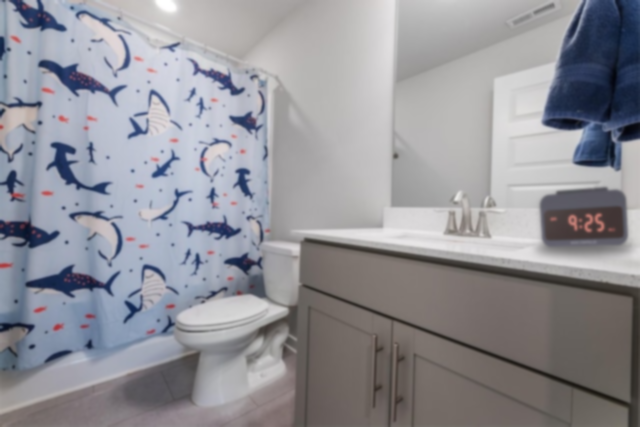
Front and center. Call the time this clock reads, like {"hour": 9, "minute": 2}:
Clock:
{"hour": 9, "minute": 25}
